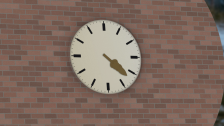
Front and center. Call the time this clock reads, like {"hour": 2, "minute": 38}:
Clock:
{"hour": 4, "minute": 22}
